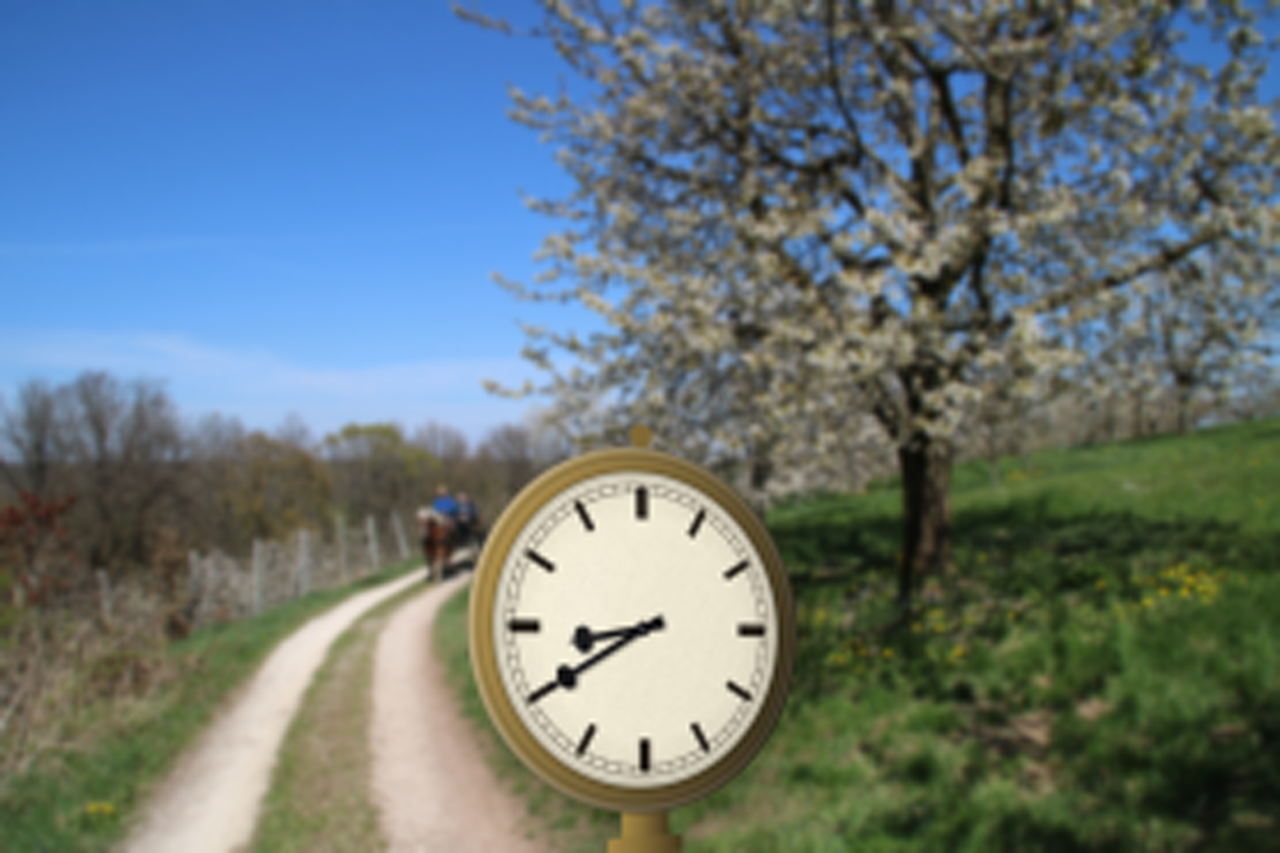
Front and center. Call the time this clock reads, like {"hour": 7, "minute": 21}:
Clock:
{"hour": 8, "minute": 40}
